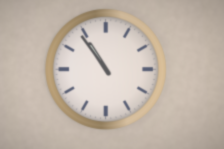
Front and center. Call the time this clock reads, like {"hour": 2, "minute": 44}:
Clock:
{"hour": 10, "minute": 54}
